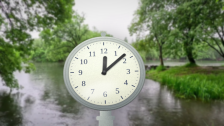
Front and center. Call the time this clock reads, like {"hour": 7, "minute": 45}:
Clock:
{"hour": 12, "minute": 8}
